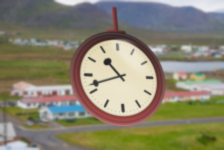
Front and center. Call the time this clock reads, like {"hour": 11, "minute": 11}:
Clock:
{"hour": 10, "minute": 42}
